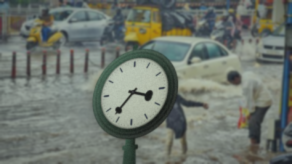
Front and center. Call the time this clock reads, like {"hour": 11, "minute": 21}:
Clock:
{"hour": 3, "minute": 37}
